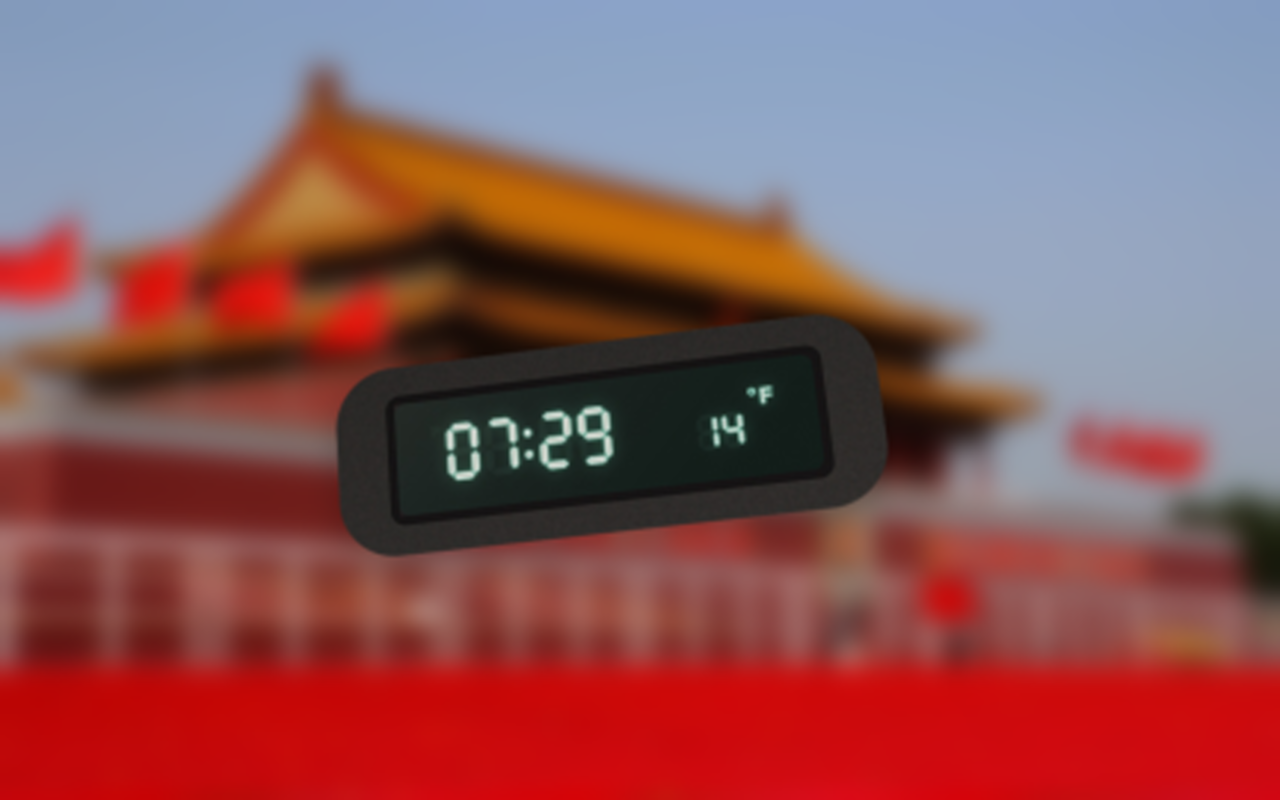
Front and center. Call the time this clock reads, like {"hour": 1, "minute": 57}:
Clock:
{"hour": 7, "minute": 29}
